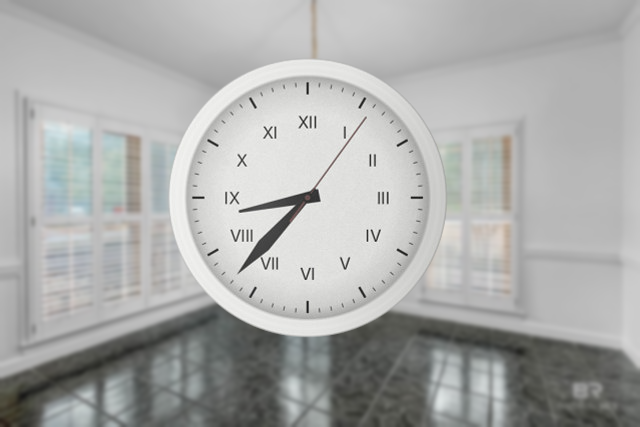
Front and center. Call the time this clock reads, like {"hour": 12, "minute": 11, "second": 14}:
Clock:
{"hour": 8, "minute": 37, "second": 6}
